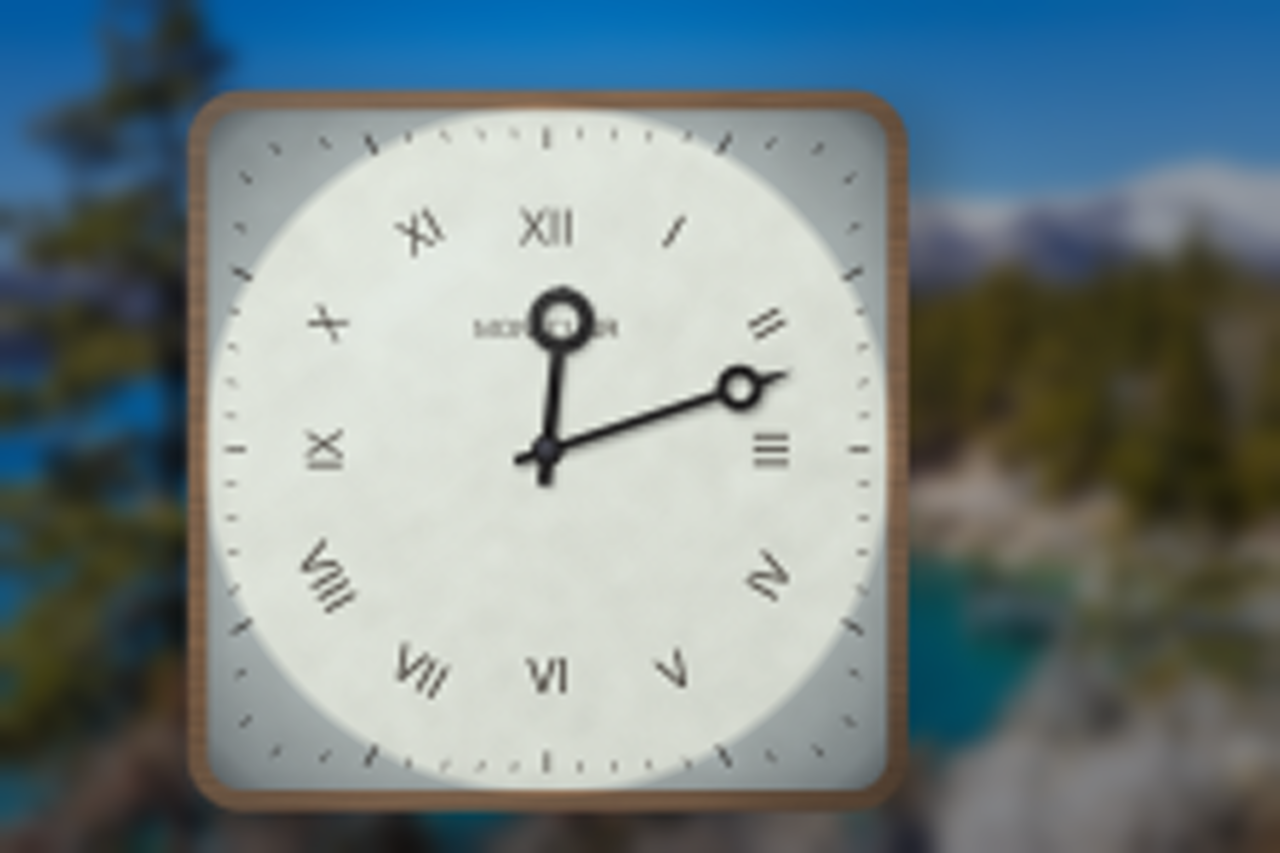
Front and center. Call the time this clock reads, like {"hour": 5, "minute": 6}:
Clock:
{"hour": 12, "minute": 12}
